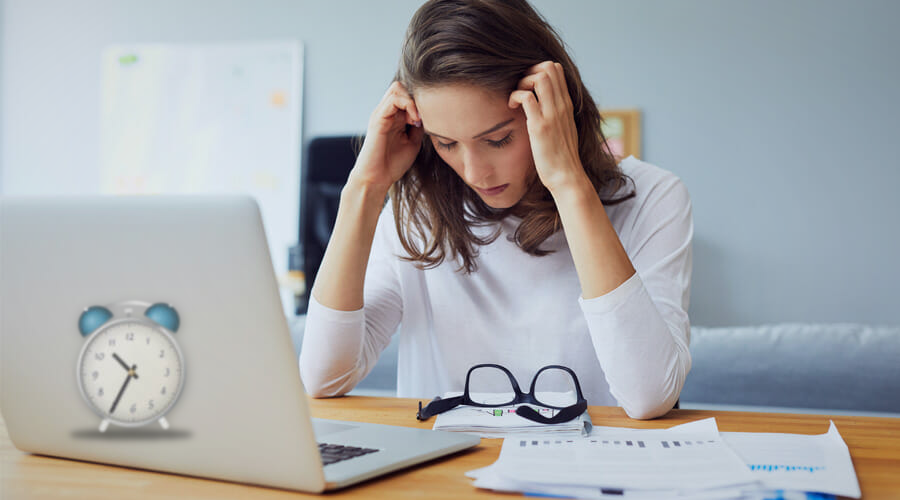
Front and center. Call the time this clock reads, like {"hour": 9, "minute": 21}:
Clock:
{"hour": 10, "minute": 35}
